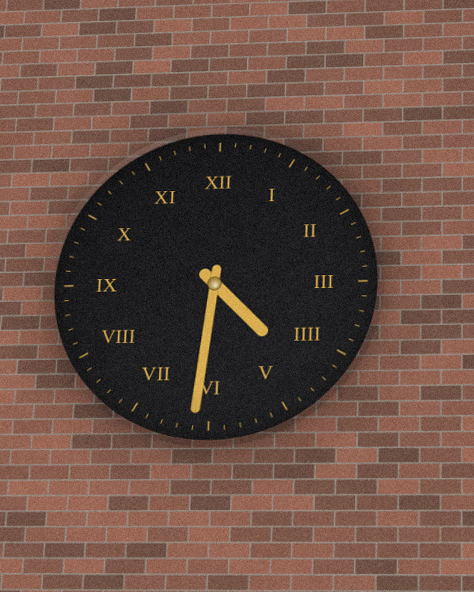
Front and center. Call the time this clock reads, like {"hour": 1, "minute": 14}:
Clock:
{"hour": 4, "minute": 31}
